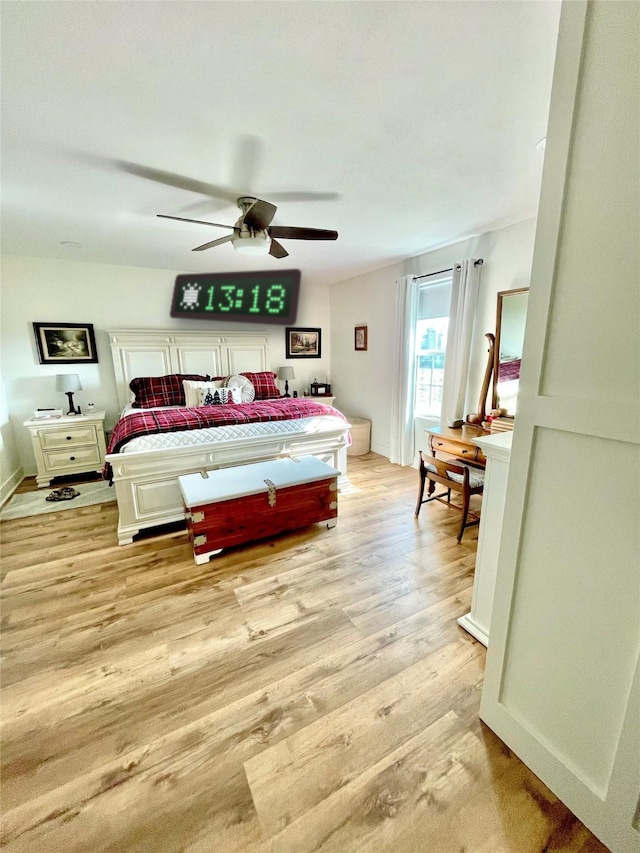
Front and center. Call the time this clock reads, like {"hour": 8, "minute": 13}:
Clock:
{"hour": 13, "minute": 18}
